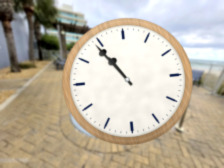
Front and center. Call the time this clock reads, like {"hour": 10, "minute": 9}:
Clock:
{"hour": 10, "minute": 54}
